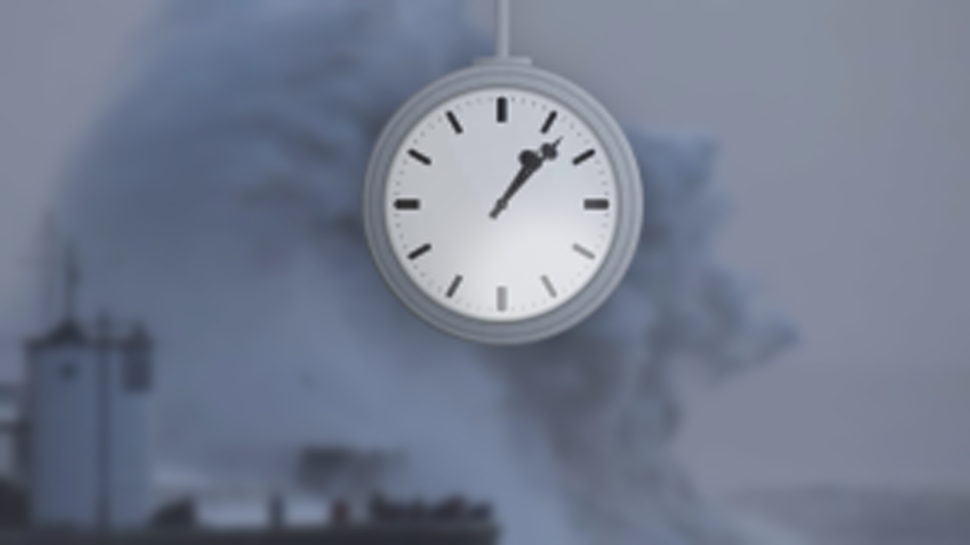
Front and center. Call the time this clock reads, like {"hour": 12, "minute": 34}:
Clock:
{"hour": 1, "minute": 7}
